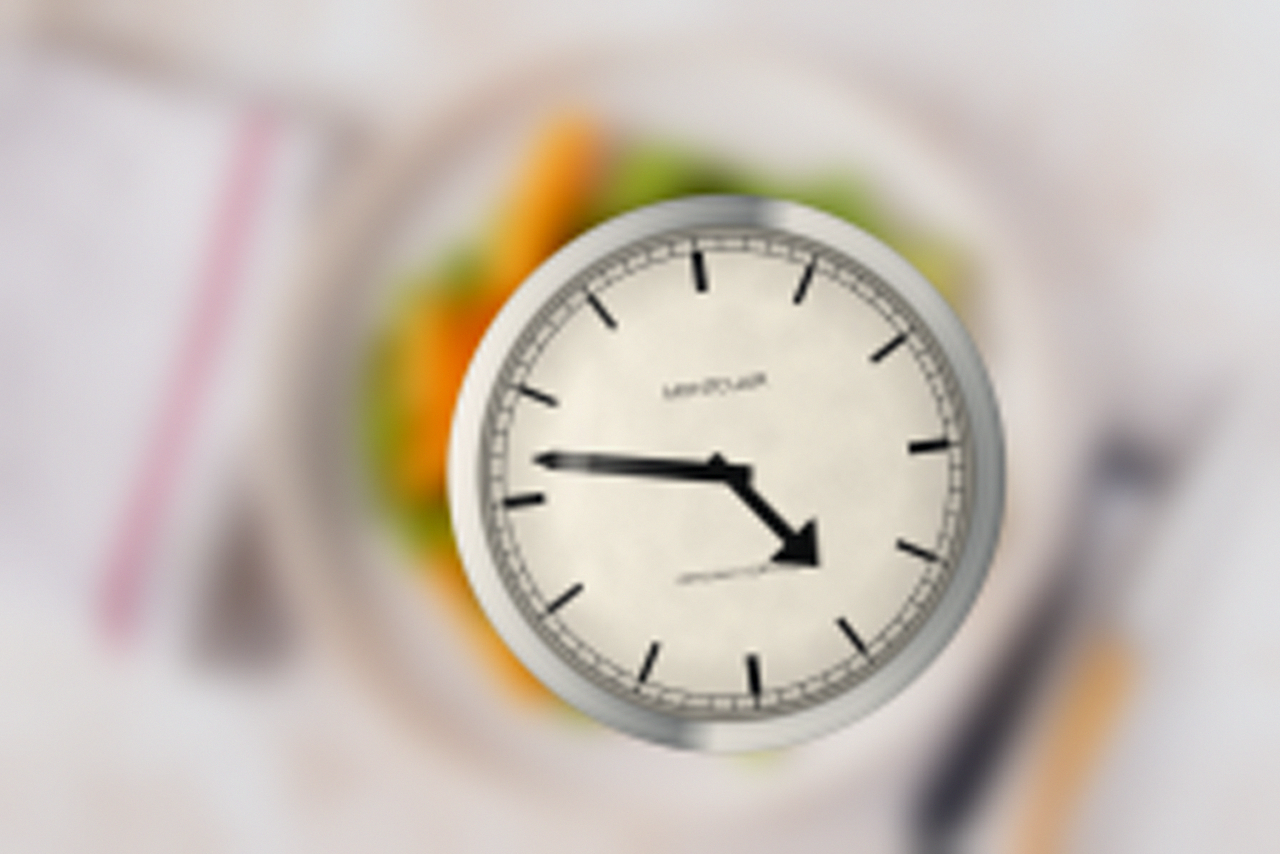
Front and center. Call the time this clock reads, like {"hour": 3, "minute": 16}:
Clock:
{"hour": 4, "minute": 47}
